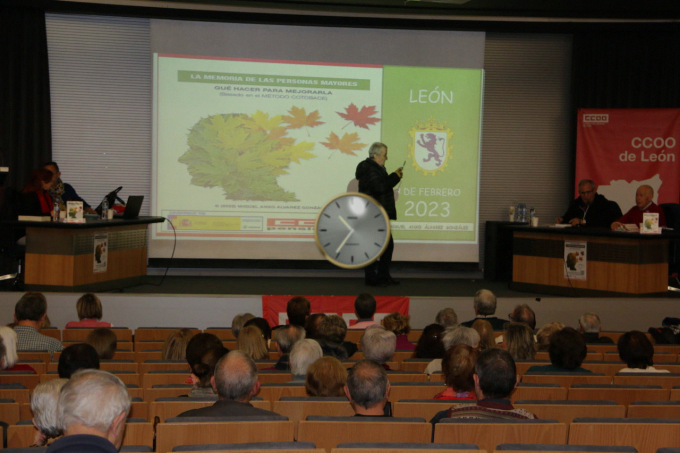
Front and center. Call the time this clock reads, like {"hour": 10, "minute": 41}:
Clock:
{"hour": 10, "minute": 36}
